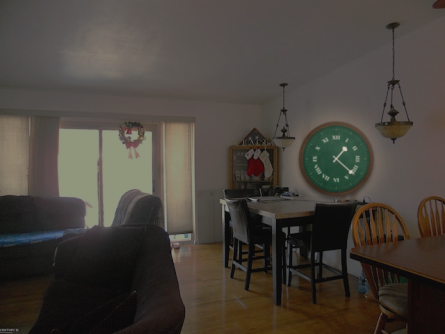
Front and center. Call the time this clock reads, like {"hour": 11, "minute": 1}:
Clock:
{"hour": 1, "minute": 22}
